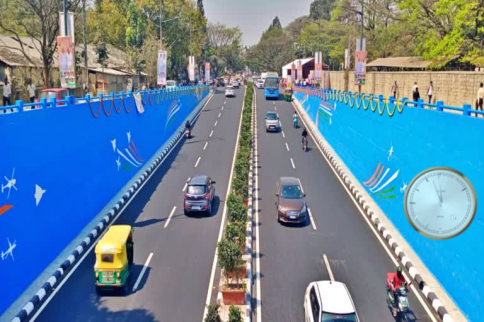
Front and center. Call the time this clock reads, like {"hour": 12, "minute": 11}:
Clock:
{"hour": 11, "minute": 57}
